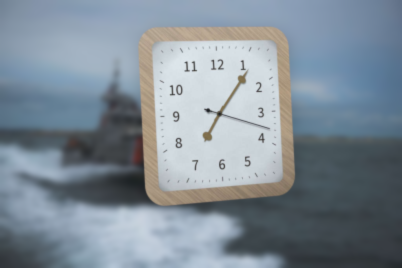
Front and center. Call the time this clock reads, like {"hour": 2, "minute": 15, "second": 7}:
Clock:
{"hour": 7, "minute": 6, "second": 18}
